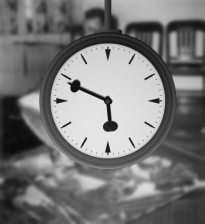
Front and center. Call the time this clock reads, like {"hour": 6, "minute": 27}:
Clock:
{"hour": 5, "minute": 49}
